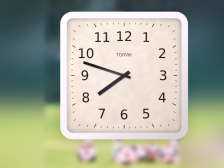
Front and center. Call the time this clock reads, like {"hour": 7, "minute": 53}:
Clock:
{"hour": 7, "minute": 48}
